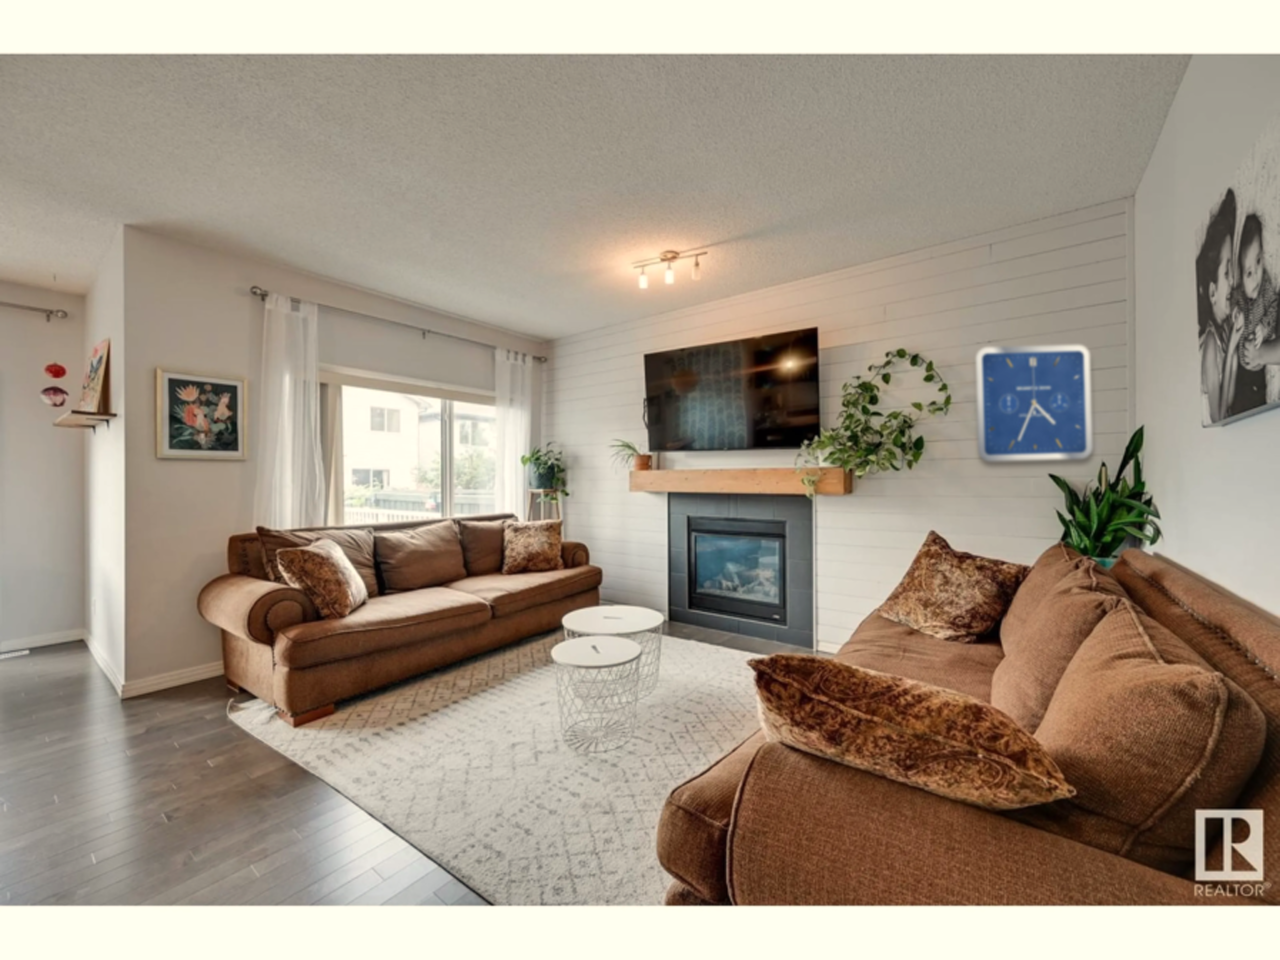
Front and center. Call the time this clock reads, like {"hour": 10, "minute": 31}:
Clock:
{"hour": 4, "minute": 34}
